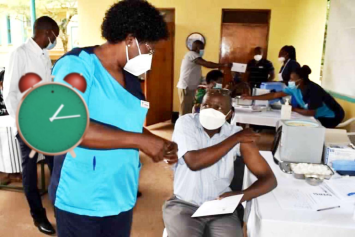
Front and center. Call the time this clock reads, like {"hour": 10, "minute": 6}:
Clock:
{"hour": 1, "minute": 14}
